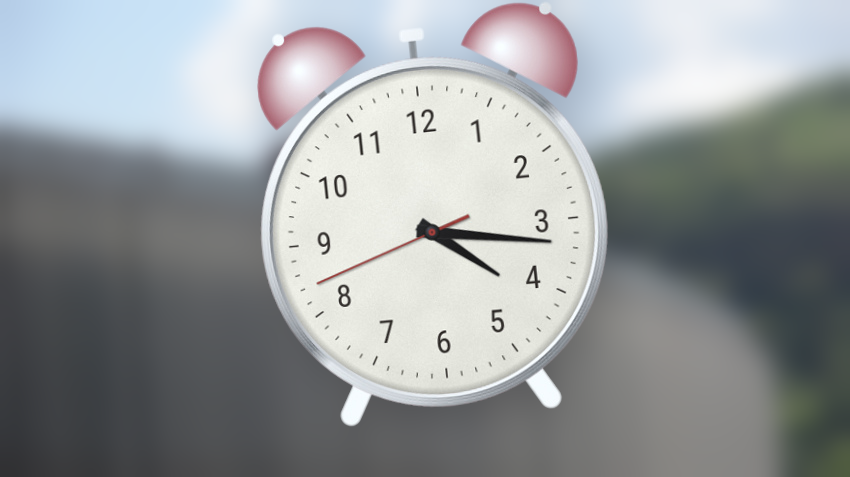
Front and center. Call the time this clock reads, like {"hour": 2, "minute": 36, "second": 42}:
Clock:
{"hour": 4, "minute": 16, "second": 42}
